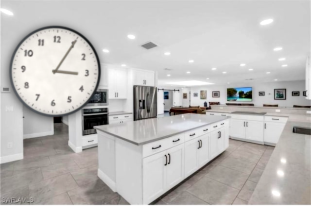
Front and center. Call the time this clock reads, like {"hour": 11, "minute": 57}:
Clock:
{"hour": 3, "minute": 5}
